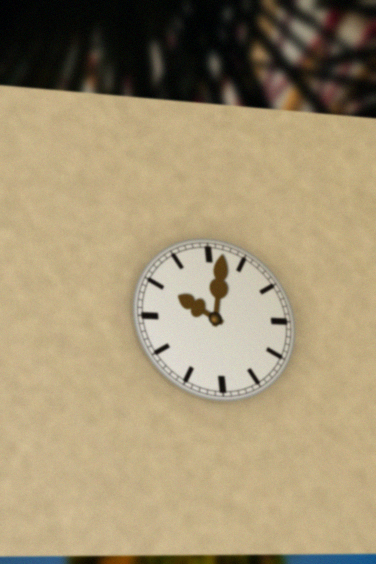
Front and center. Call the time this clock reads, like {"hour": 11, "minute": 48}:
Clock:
{"hour": 10, "minute": 2}
